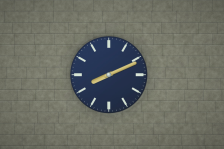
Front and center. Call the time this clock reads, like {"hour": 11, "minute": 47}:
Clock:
{"hour": 8, "minute": 11}
